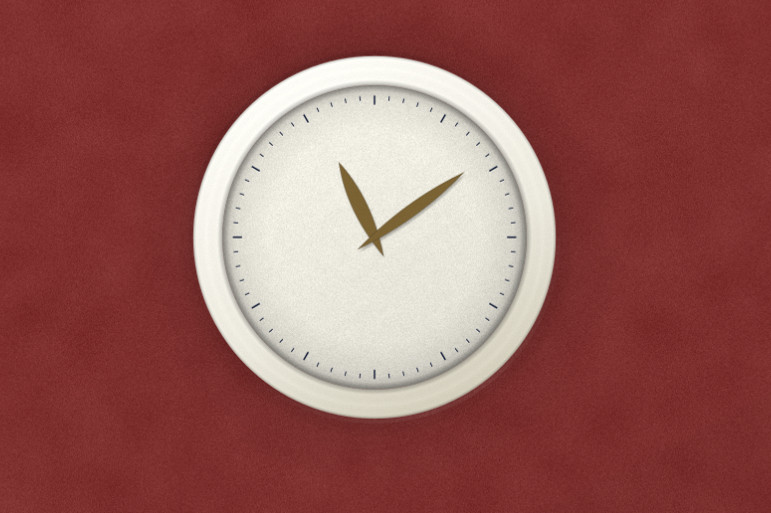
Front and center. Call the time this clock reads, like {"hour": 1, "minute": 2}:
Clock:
{"hour": 11, "minute": 9}
